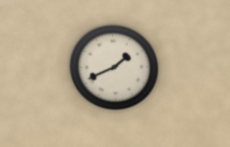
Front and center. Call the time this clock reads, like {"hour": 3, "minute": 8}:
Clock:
{"hour": 1, "minute": 41}
